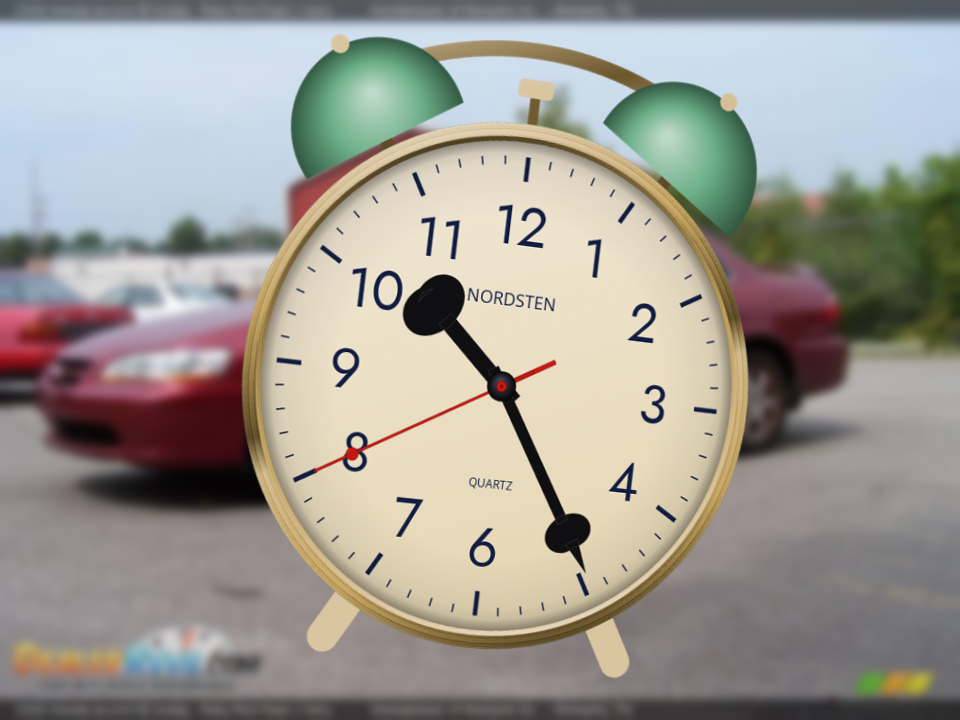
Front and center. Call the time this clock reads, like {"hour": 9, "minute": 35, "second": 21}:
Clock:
{"hour": 10, "minute": 24, "second": 40}
